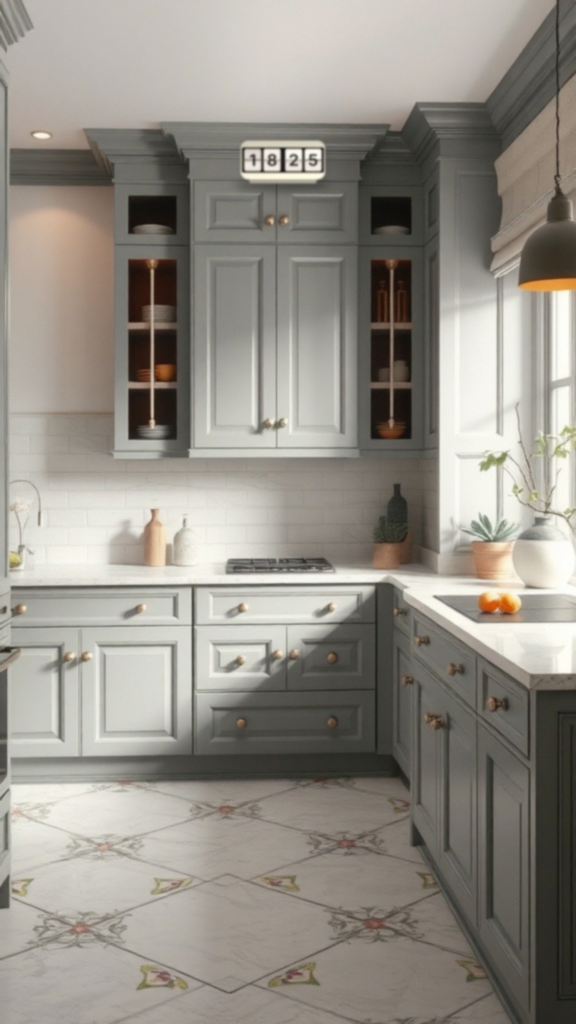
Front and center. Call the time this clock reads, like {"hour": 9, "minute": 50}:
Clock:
{"hour": 18, "minute": 25}
